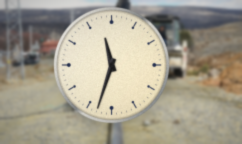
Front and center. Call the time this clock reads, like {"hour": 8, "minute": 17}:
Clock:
{"hour": 11, "minute": 33}
